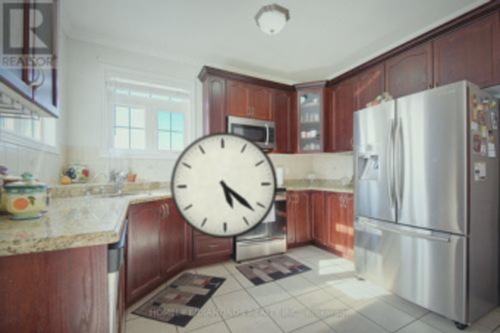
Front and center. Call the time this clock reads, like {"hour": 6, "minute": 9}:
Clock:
{"hour": 5, "minute": 22}
